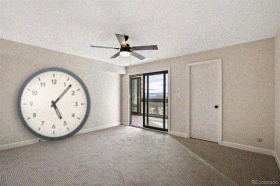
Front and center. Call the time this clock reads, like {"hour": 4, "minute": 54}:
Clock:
{"hour": 5, "minute": 7}
